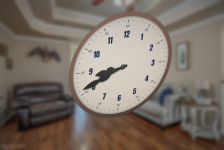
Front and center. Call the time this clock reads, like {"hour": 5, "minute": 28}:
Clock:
{"hour": 8, "minute": 41}
